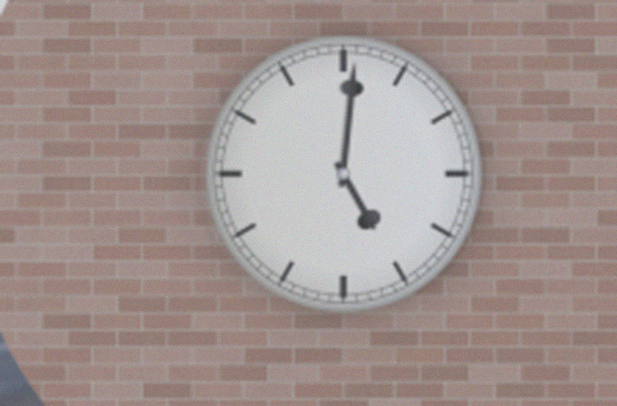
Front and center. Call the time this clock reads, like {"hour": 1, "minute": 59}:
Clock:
{"hour": 5, "minute": 1}
